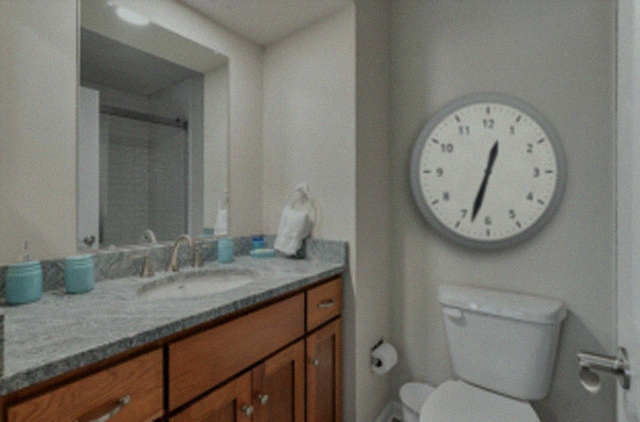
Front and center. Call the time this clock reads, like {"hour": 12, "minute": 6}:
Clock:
{"hour": 12, "minute": 33}
